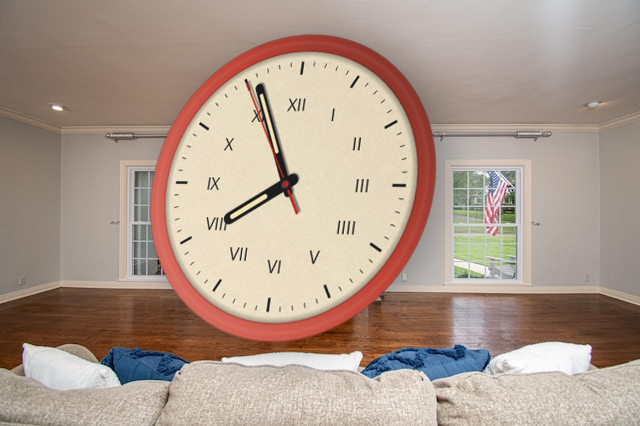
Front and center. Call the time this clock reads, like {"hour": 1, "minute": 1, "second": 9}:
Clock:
{"hour": 7, "minute": 55, "second": 55}
